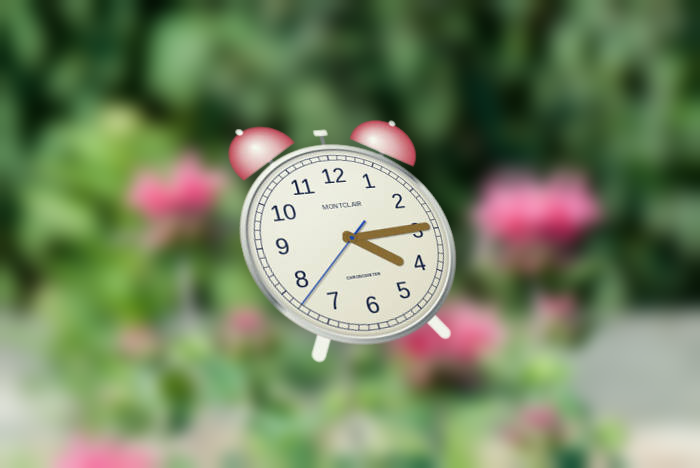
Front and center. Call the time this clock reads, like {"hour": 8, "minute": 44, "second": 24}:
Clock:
{"hour": 4, "minute": 14, "second": 38}
